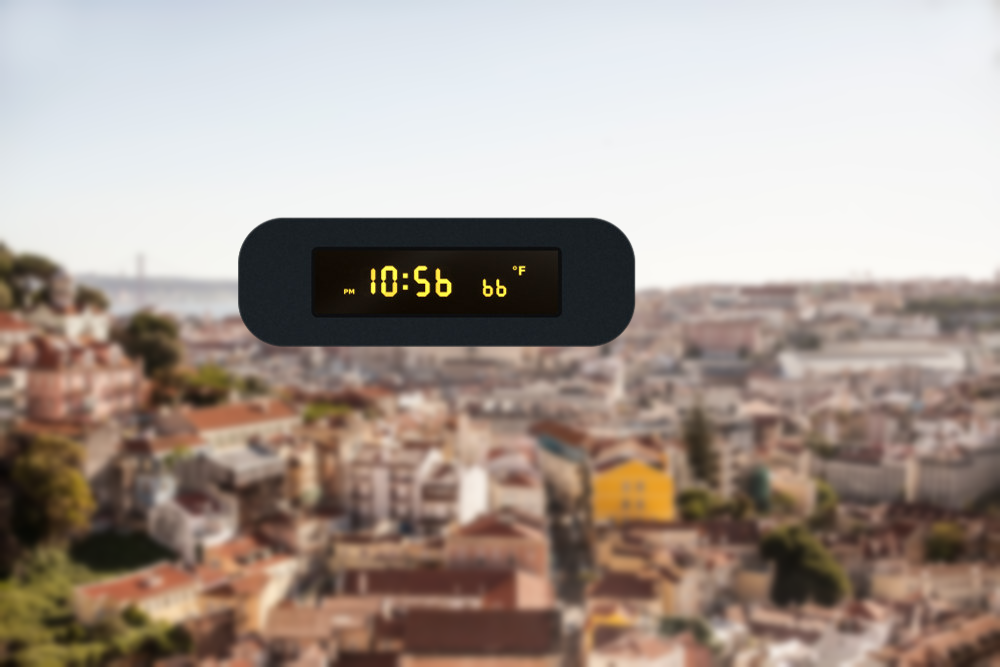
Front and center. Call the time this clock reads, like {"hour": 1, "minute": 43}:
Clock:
{"hour": 10, "minute": 56}
